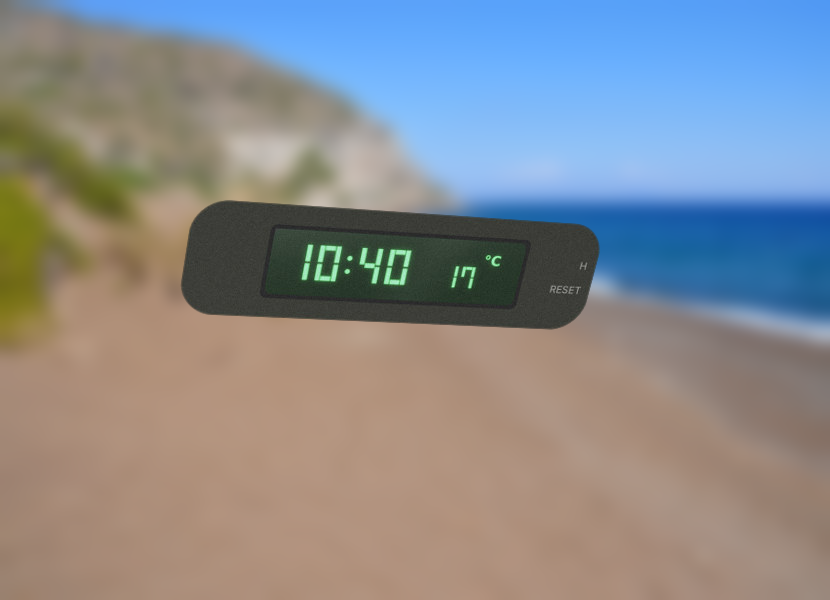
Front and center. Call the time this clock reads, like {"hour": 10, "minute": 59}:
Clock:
{"hour": 10, "minute": 40}
